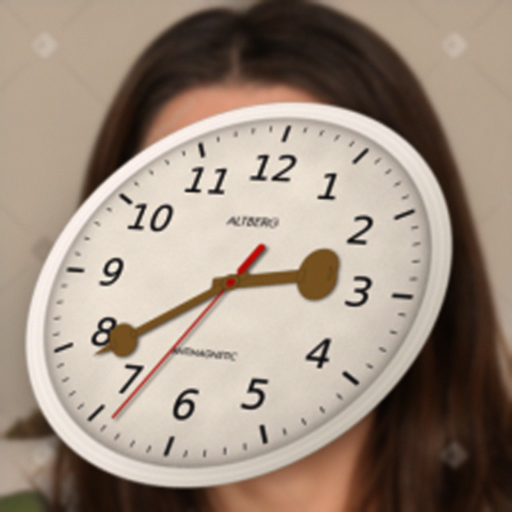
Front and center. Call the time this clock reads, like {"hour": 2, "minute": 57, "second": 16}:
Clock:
{"hour": 2, "minute": 38, "second": 34}
